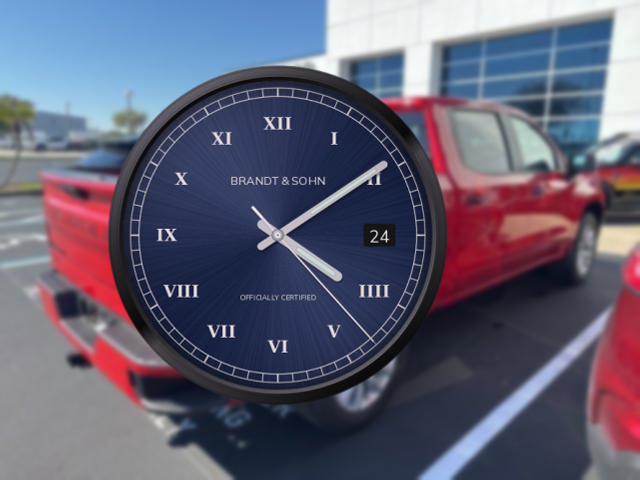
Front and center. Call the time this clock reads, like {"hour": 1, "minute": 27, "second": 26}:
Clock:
{"hour": 4, "minute": 9, "second": 23}
